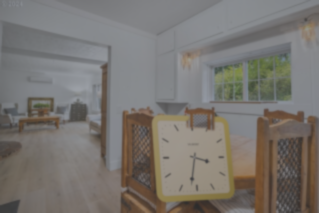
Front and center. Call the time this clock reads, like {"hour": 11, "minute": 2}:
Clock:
{"hour": 3, "minute": 32}
